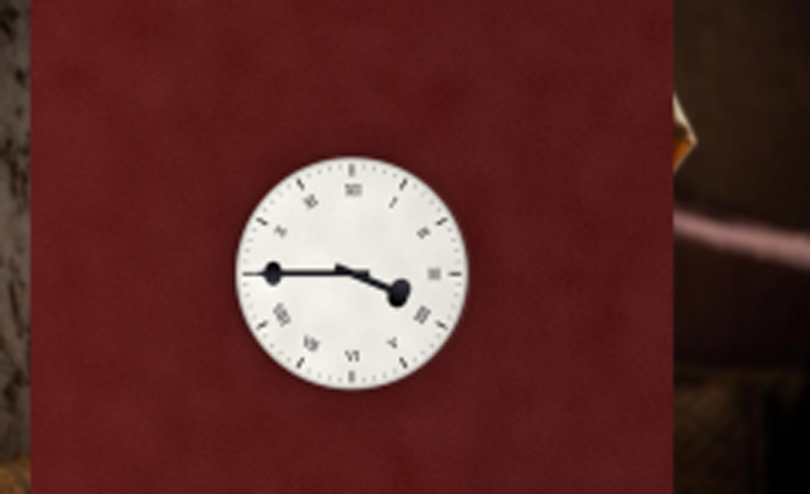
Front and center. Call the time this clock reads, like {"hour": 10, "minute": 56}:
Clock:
{"hour": 3, "minute": 45}
